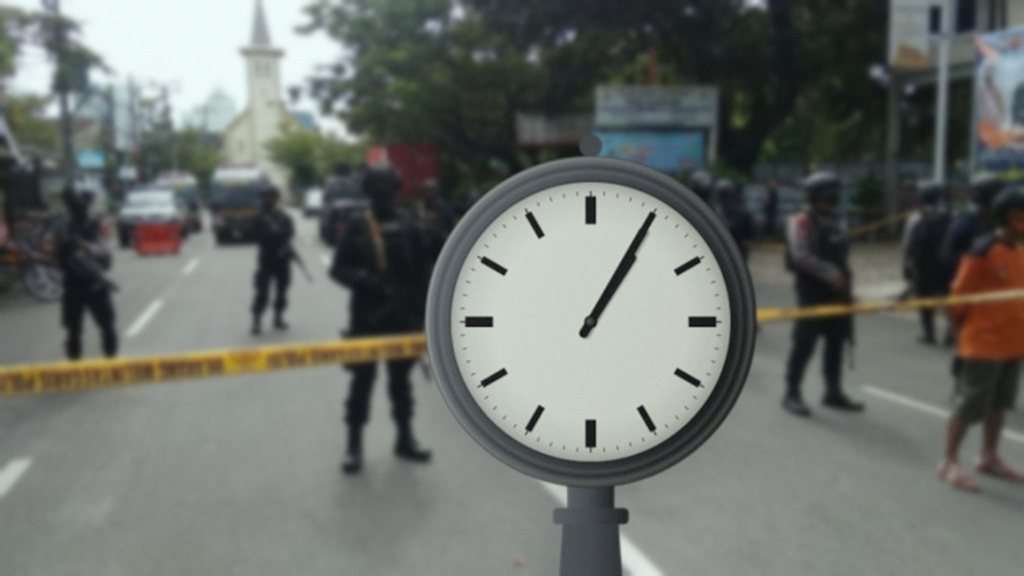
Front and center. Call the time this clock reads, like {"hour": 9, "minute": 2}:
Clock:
{"hour": 1, "minute": 5}
